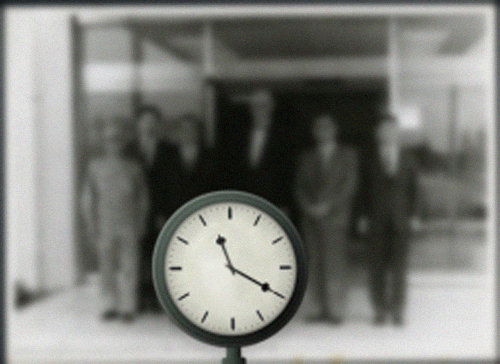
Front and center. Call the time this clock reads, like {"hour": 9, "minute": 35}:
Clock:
{"hour": 11, "minute": 20}
